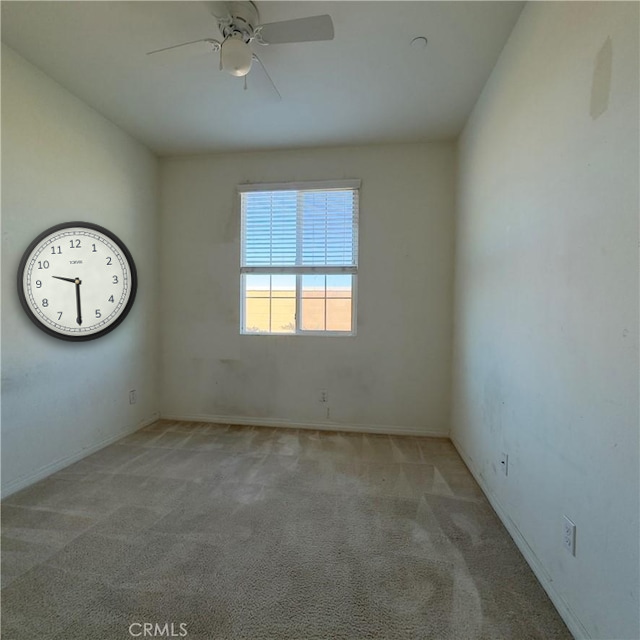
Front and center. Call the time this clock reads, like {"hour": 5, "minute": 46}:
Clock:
{"hour": 9, "minute": 30}
